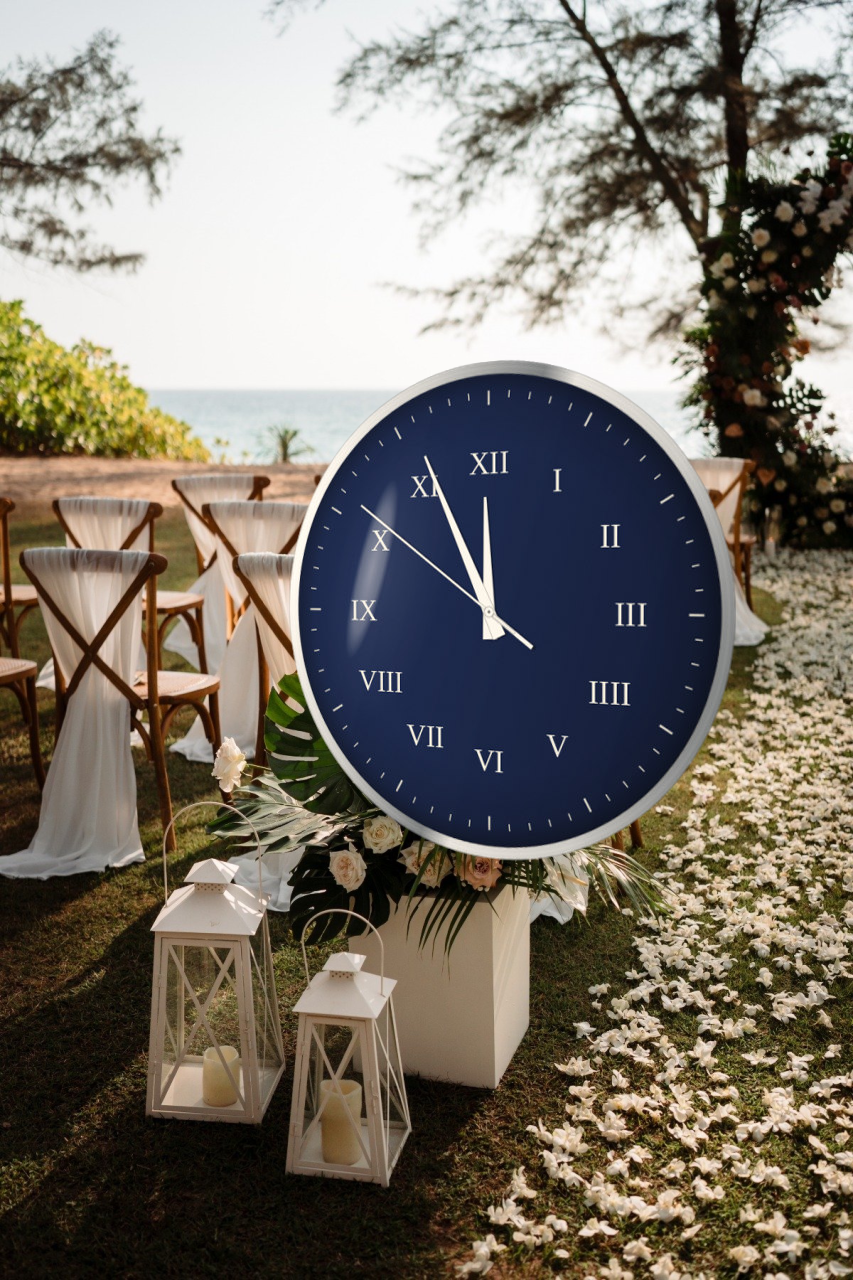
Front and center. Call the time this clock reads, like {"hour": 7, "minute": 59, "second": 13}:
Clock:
{"hour": 11, "minute": 55, "second": 51}
